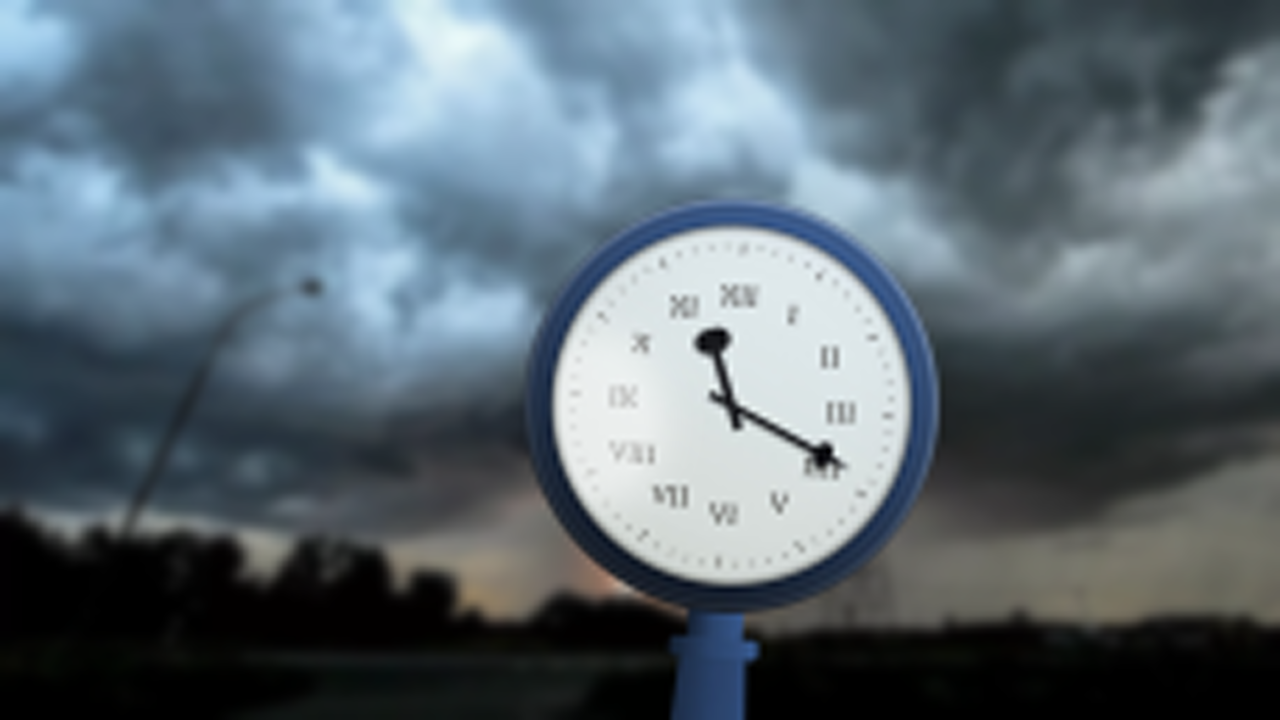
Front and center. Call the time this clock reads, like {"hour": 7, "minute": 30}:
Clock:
{"hour": 11, "minute": 19}
